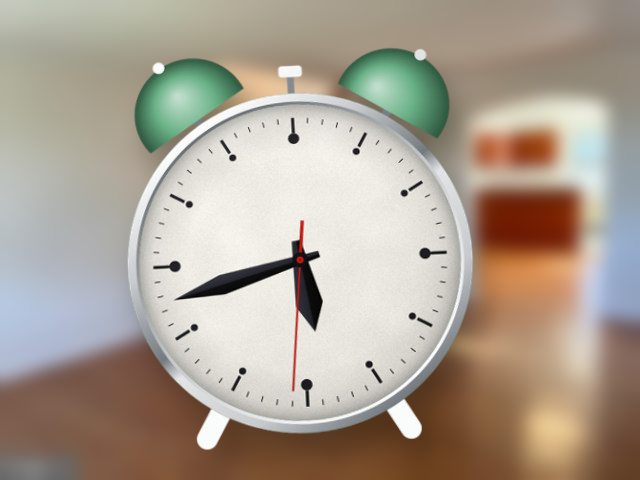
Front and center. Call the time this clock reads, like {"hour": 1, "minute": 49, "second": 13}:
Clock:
{"hour": 5, "minute": 42, "second": 31}
